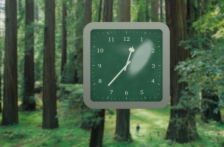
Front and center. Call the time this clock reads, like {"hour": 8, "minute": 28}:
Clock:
{"hour": 12, "minute": 37}
